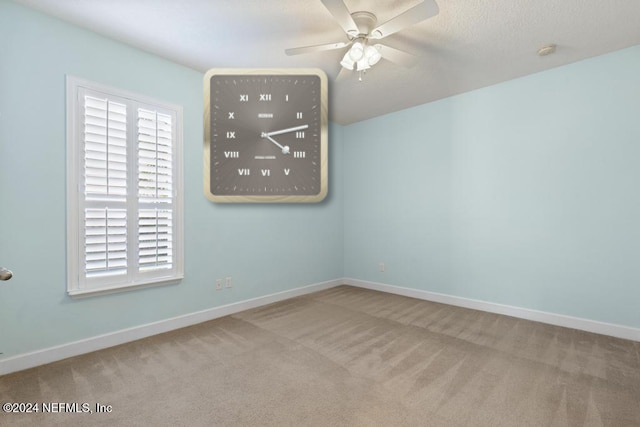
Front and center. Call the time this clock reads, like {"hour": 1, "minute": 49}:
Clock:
{"hour": 4, "minute": 13}
